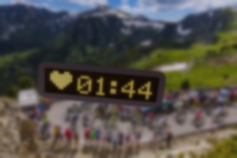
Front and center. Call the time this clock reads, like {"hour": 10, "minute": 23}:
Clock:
{"hour": 1, "minute": 44}
